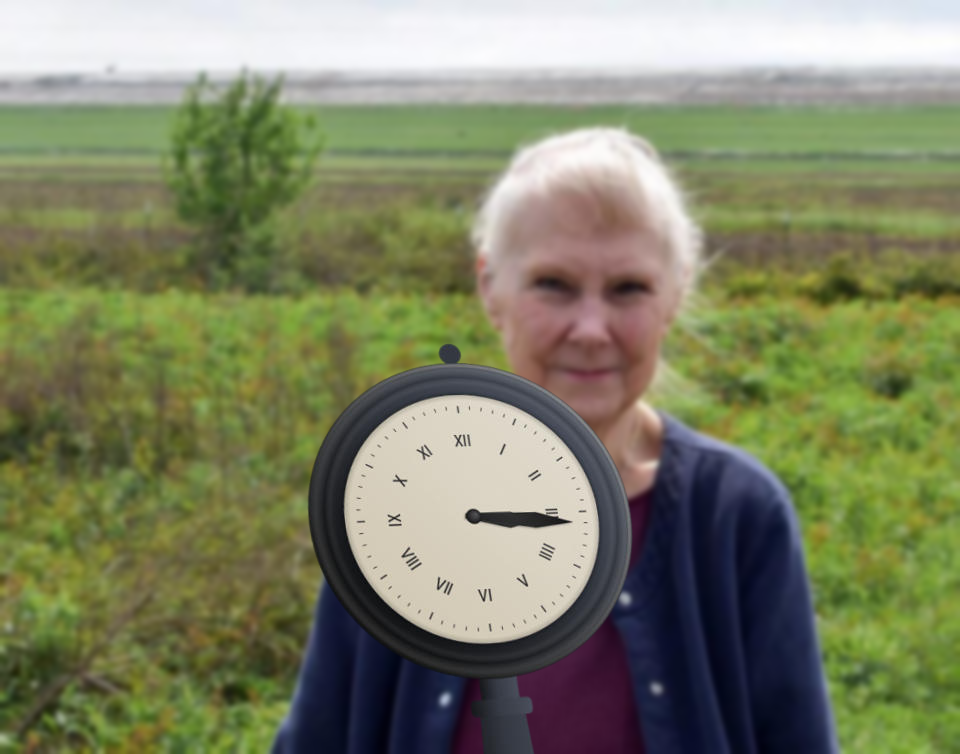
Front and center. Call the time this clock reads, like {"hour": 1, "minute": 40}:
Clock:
{"hour": 3, "minute": 16}
